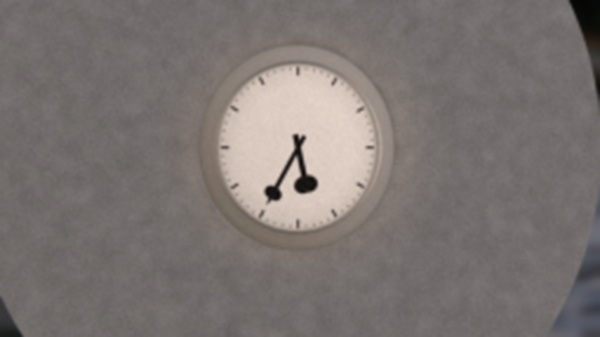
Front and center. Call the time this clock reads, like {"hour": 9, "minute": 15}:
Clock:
{"hour": 5, "minute": 35}
